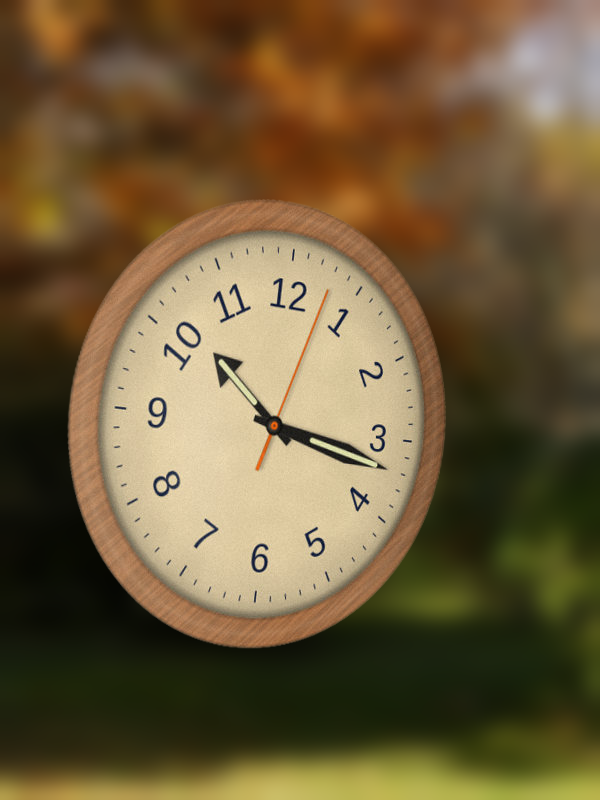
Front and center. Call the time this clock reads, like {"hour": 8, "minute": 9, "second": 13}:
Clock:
{"hour": 10, "minute": 17, "second": 3}
